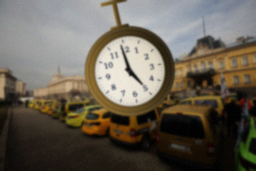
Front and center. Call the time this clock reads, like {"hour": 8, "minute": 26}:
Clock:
{"hour": 4, "minute": 59}
